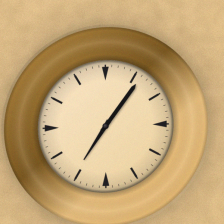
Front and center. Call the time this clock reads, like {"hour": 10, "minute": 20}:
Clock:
{"hour": 7, "minute": 6}
